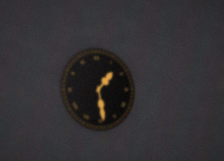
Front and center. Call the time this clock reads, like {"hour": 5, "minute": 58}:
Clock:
{"hour": 1, "minute": 29}
